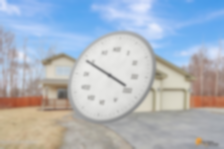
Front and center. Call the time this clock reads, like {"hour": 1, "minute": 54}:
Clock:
{"hour": 3, "minute": 49}
